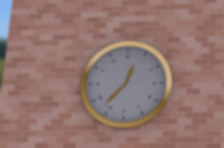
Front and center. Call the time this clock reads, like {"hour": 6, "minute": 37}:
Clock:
{"hour": 12, "minute": 37}
